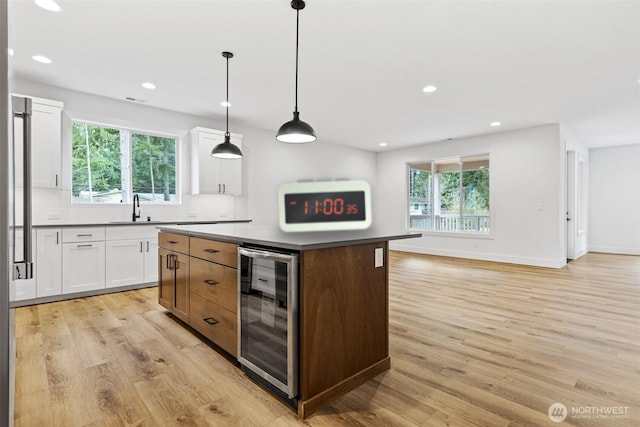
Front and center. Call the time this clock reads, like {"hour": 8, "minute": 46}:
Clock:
{"hour": 11, "minute": 0}
